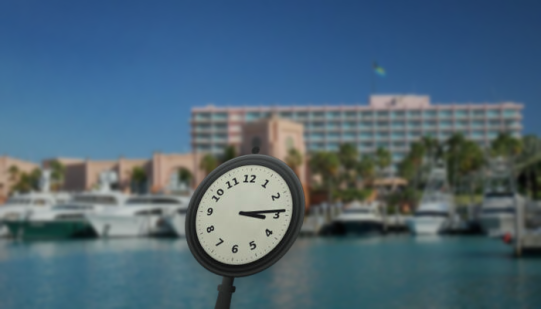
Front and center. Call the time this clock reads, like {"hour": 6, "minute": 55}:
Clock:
{"hour": 3, "minute": 14}
